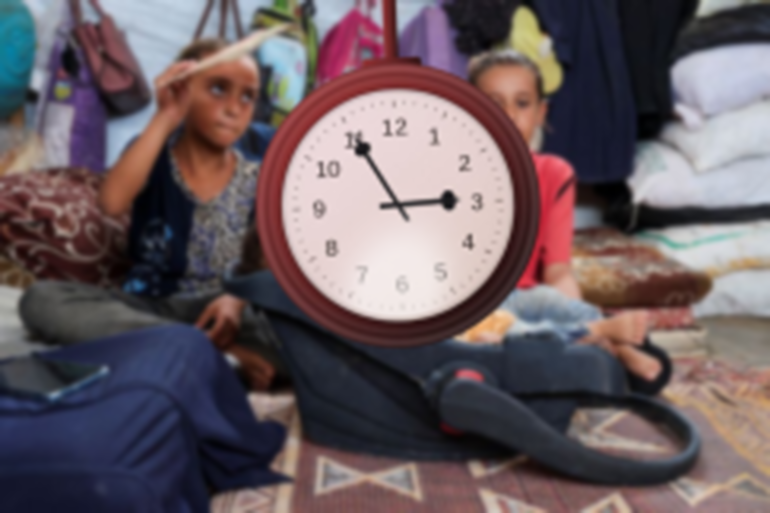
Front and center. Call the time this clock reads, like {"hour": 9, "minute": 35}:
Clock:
{"hour": 2, "minute": 55}
